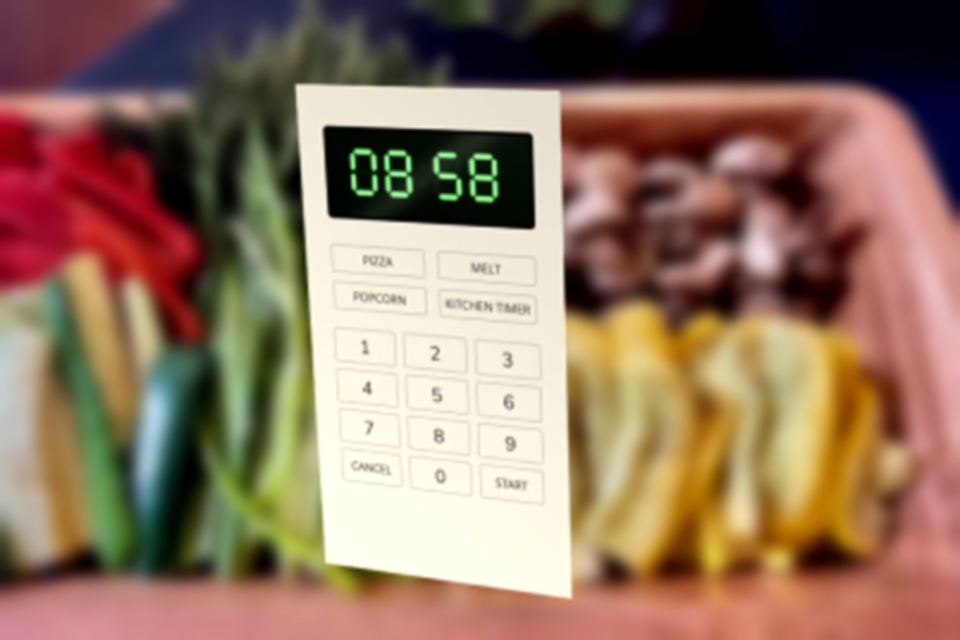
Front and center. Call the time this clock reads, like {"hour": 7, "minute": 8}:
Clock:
{"hour": 8, "minute": 58}
